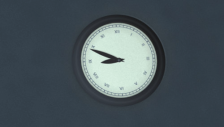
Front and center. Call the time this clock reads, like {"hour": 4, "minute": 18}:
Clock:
{"hour": 8, "minute": 49}
